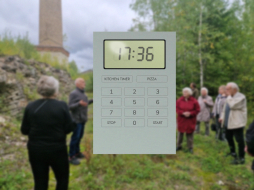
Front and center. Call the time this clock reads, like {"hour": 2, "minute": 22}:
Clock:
{"hour": 17, "minute": 36}
